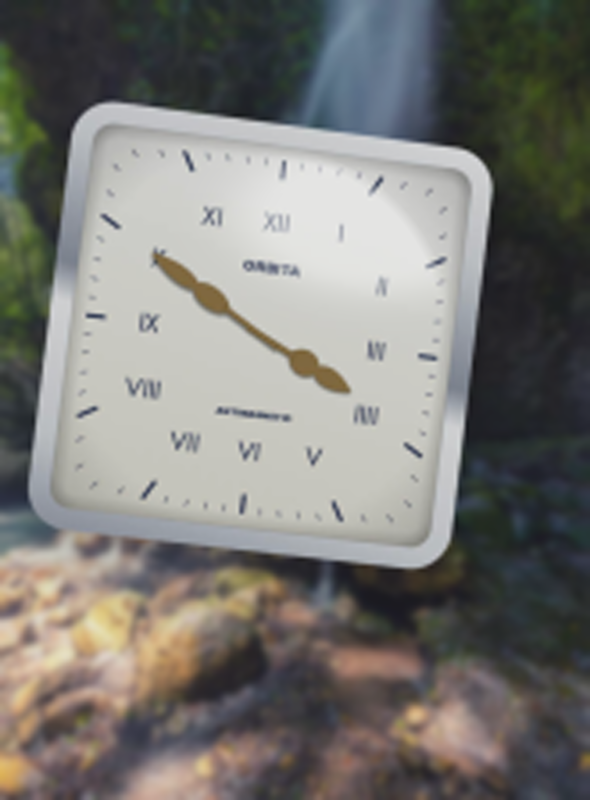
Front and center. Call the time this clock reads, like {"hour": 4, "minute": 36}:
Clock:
{"hour": 3, "minute": 50}
